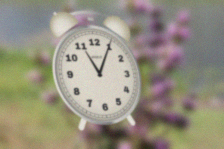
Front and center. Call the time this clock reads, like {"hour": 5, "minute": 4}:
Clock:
{"hour": 11, "minute": 5}
